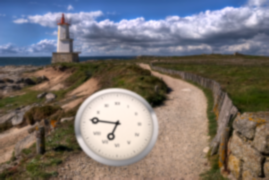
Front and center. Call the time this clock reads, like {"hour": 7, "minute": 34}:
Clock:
{"hour": 6, "minute": 46}
